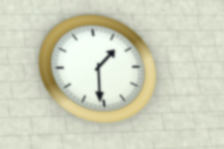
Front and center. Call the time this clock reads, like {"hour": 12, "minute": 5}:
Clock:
{"hour": 1, "minute": 31}
